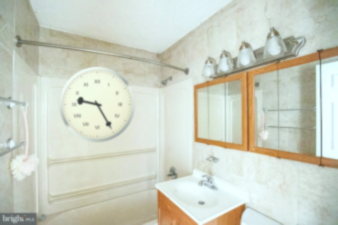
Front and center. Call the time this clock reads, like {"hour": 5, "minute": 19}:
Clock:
{"hour": 9, "minute": 25}
